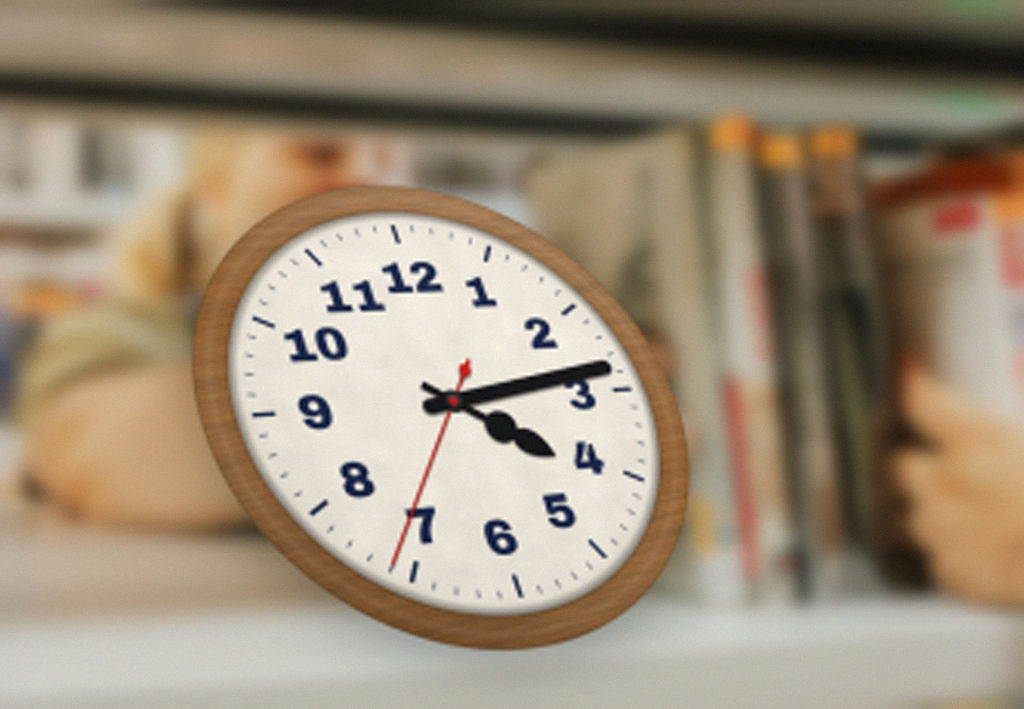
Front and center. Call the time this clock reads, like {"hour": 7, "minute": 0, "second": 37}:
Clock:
{"hour": 4, "minute": 13, "second": 36}
